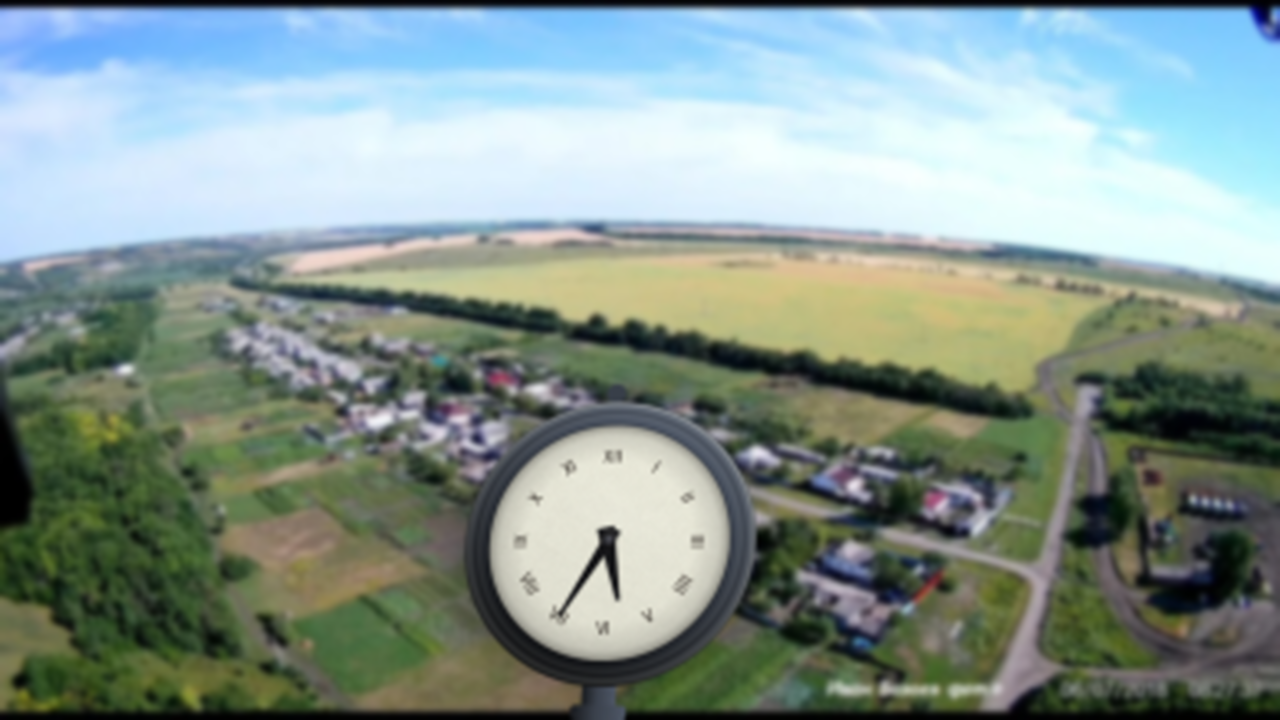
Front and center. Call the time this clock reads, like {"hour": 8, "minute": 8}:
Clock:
{"hour": 5, "minute": 35}
